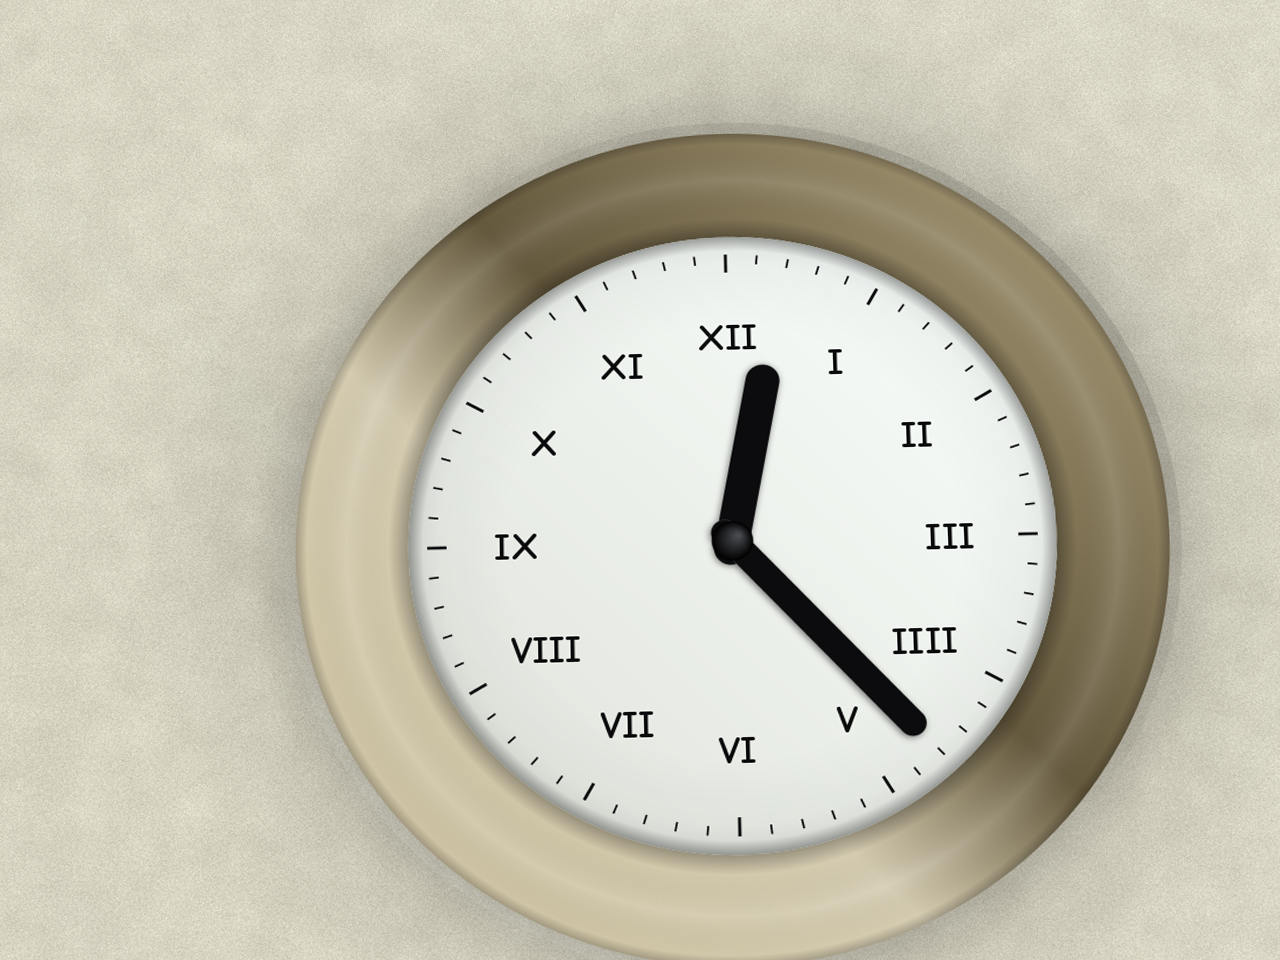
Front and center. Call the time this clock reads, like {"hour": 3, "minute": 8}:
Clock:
{"hour": 12, "minute": 23}
